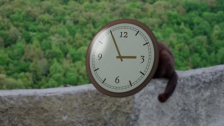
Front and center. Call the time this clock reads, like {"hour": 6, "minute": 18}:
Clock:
{"hour": 2, "minute": 55}
